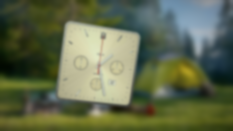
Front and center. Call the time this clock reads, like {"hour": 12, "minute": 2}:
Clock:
{"hour": 1, "minute": 27}
